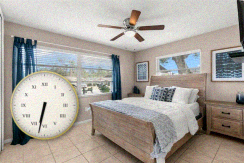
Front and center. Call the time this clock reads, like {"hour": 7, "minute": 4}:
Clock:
{"hour": 6, "minute": 32}
